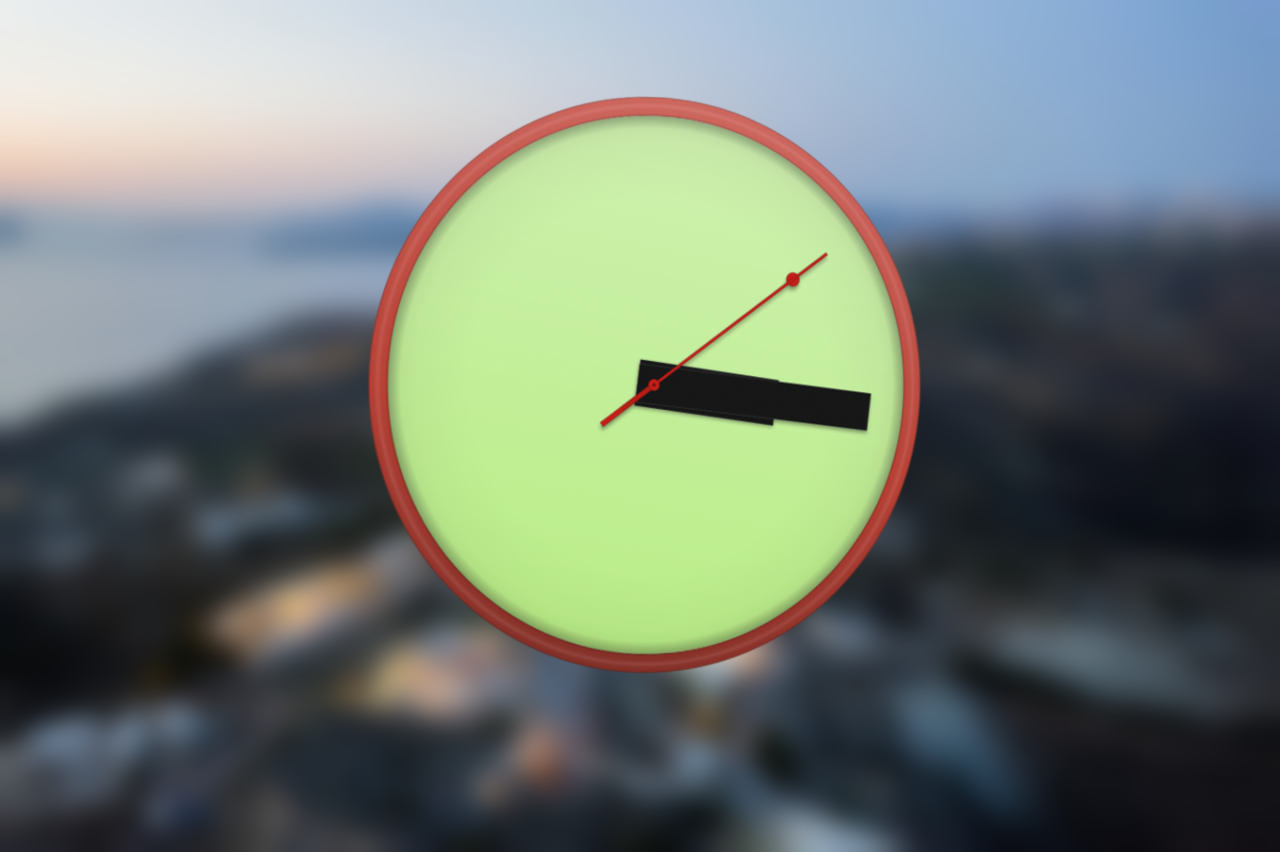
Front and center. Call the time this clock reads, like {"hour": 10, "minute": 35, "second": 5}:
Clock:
{"hour": 3, "minute": 16, "second": 9}
